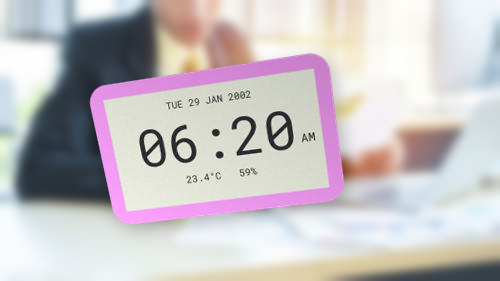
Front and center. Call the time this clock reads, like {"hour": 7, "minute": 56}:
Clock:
{"hour": 6, "minute": 20}
